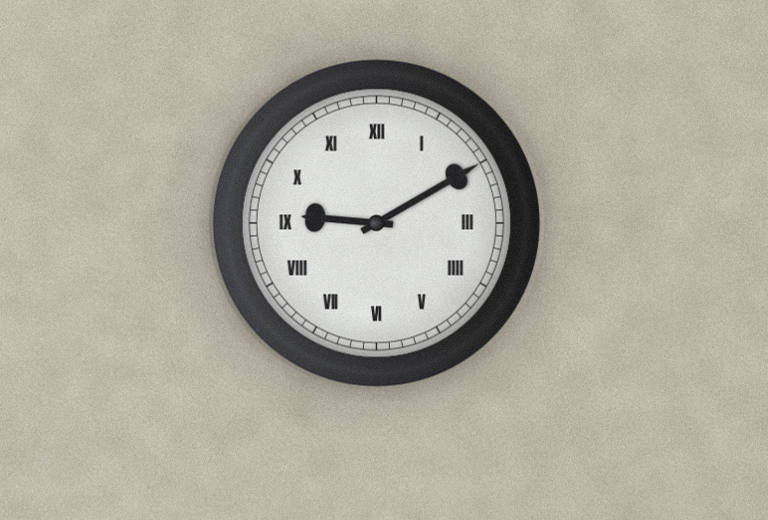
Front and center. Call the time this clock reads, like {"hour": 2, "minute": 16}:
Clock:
{"hour": 9, "minute": 10}
